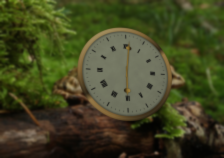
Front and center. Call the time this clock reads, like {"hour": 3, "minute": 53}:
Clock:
{"hour": 6, "minute": 1}
